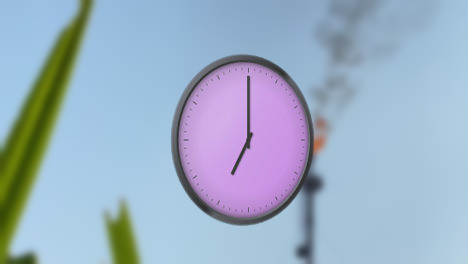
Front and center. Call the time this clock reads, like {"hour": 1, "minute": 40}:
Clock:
{"hour": 7, "minute": 0}
